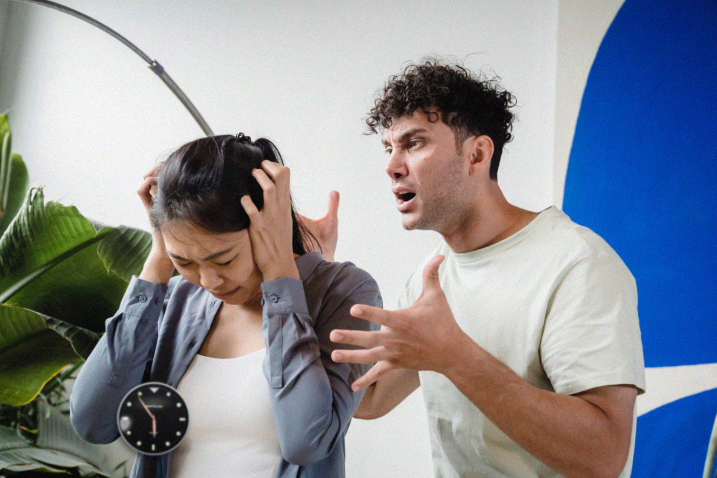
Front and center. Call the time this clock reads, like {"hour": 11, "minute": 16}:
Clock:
{"hour": 5, "minute": 54}
